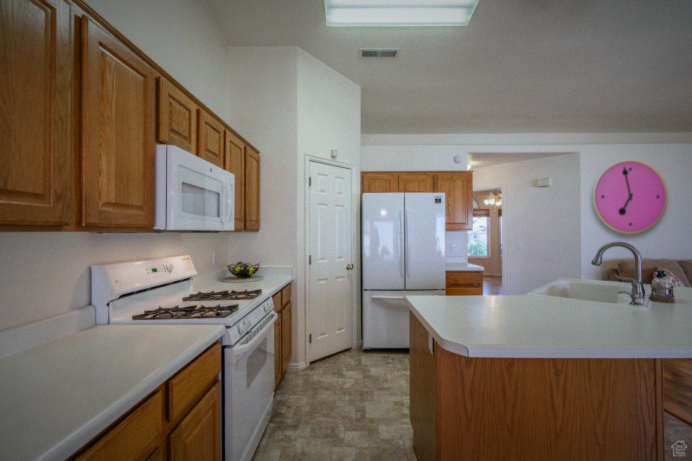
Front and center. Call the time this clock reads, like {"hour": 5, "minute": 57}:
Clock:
{"hour": 6, "minute": 58}
